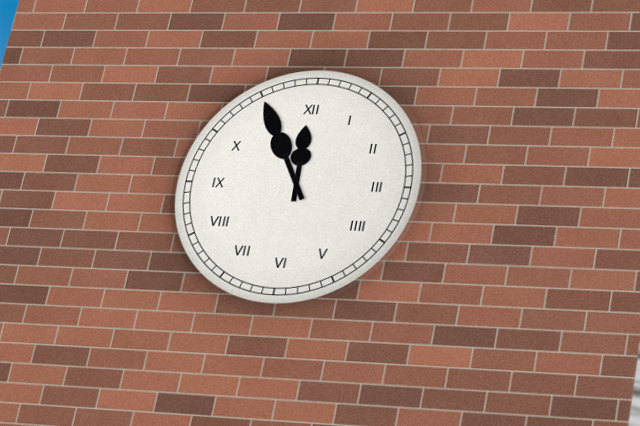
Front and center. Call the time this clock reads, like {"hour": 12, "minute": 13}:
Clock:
{"hour": 11, "minute": 55}
